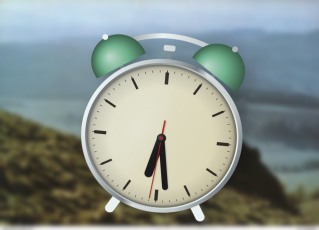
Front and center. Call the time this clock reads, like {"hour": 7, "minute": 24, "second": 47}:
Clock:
{"hour": 6, "minute": 28, "second": 31}
